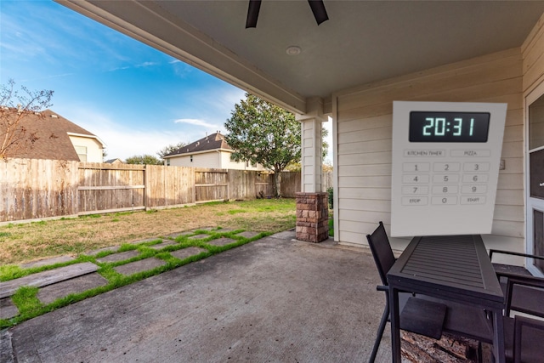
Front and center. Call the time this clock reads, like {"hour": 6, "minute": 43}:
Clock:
{"hour": 20, "minute": 31}
